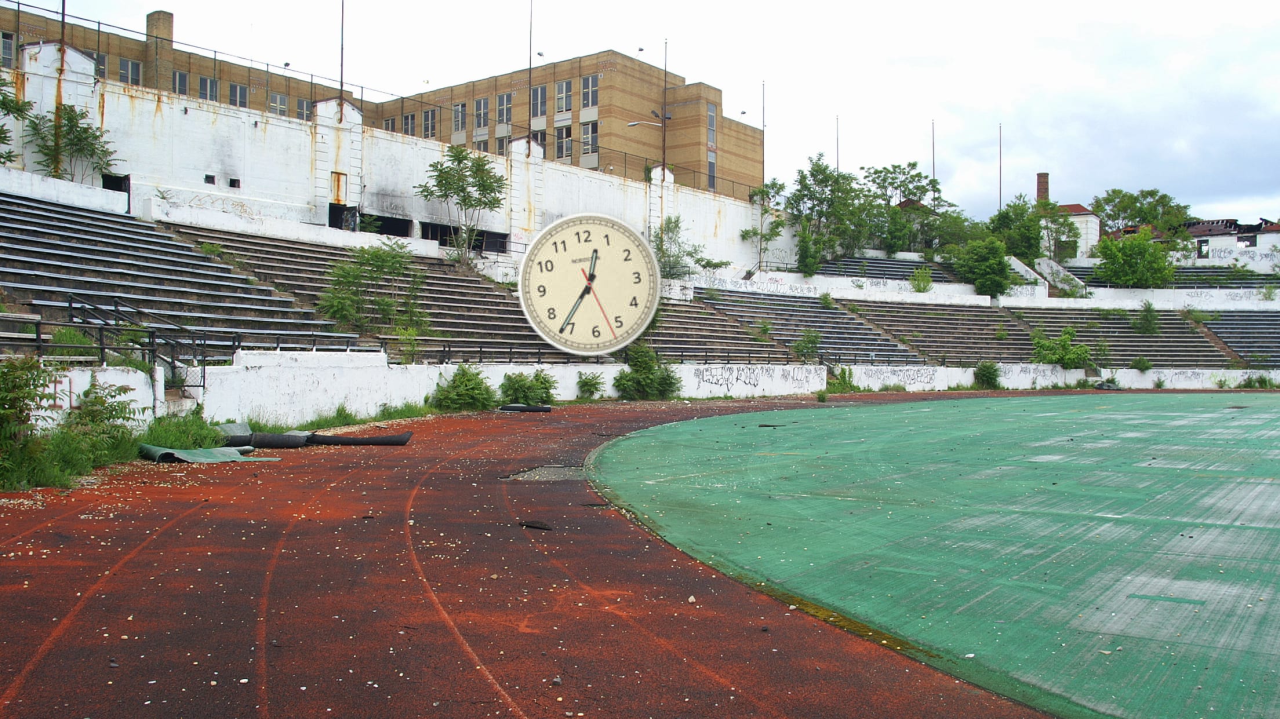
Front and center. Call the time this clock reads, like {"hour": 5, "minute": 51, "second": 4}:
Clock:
{"hour": 12, "minute": 36, "second": 27}
